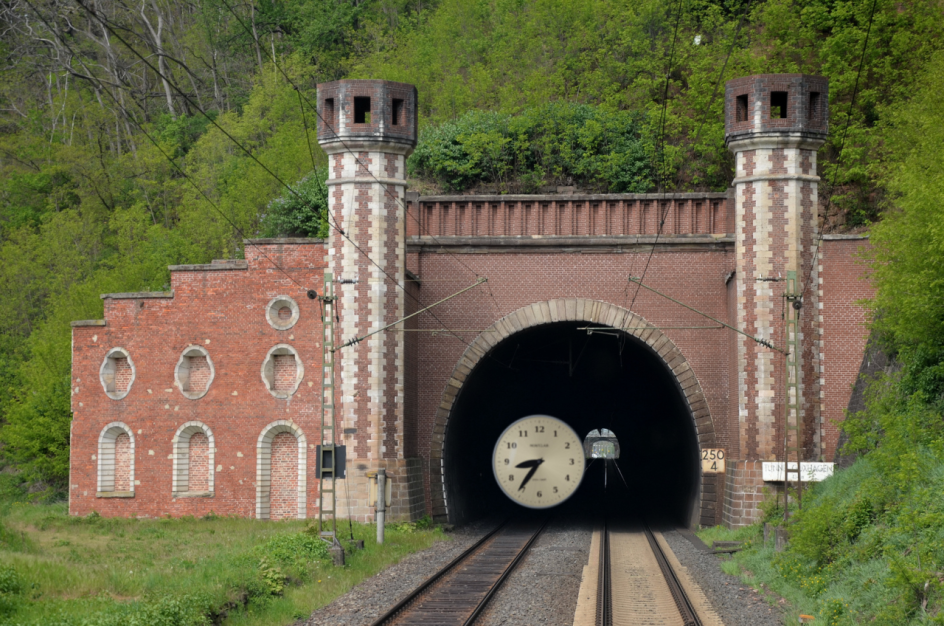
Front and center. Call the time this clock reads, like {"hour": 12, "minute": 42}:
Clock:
{"hour": 8, "minute": 36}
